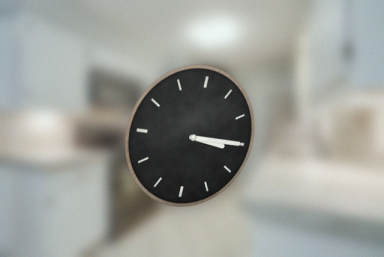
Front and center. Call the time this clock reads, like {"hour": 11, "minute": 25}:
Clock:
{"hour": 3, "minute": 15}
